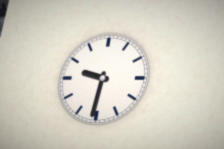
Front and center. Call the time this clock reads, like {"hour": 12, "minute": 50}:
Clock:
{"hour": 9, "minute": 31}
